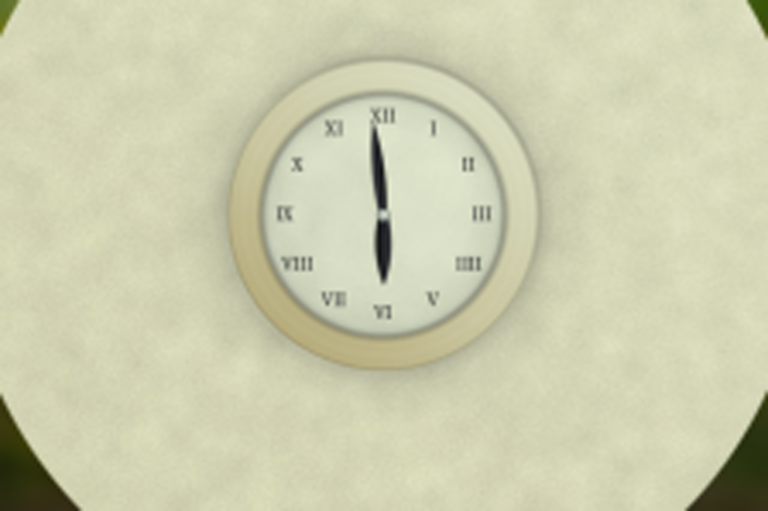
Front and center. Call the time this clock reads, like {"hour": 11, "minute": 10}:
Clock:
{"hour": 5, "minute": 59}
